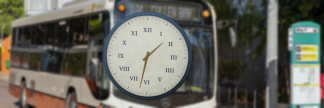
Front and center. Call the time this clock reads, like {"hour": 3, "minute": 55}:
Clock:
{"hour": 1, "minute": 32}
